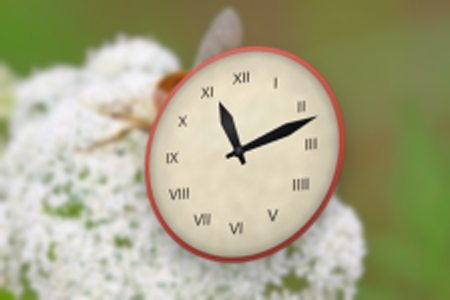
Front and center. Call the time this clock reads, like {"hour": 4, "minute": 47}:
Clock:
{"hour": 11, "minute": 12}
